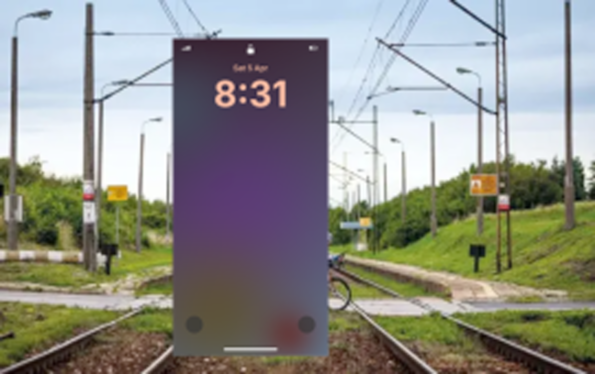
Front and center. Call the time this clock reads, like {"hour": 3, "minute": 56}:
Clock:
{"hour": 8, "minute": 31}
